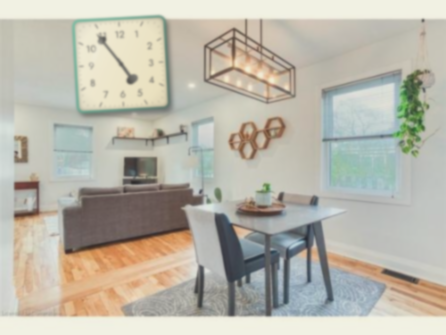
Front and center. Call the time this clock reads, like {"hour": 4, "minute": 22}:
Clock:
{"hour": 4, "minute": 54}
